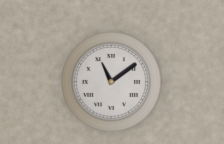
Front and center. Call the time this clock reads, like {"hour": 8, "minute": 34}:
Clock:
{"hour": 11, "minute": 9}
